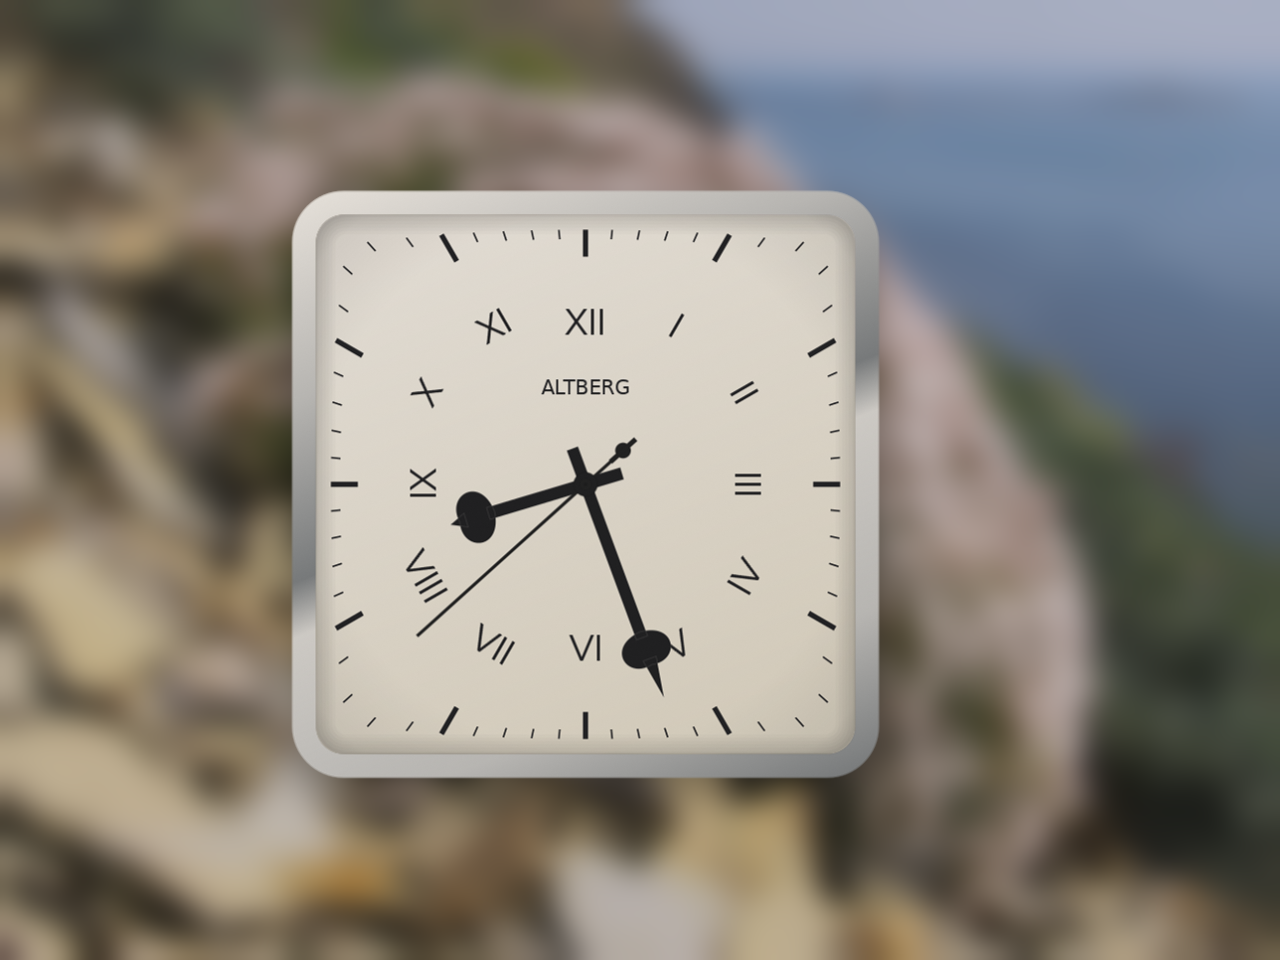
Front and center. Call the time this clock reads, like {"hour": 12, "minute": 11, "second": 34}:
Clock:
{"hour": 8, "minute": 26, "second": 38}
